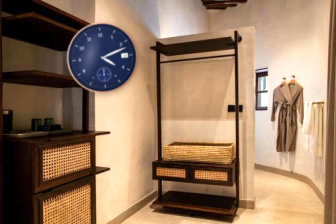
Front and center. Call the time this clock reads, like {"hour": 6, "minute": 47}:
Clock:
{"hour": 4, "minute": 12}
